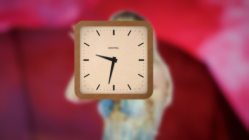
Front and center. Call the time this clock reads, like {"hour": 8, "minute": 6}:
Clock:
{"hour": 9, "minute": 32}
